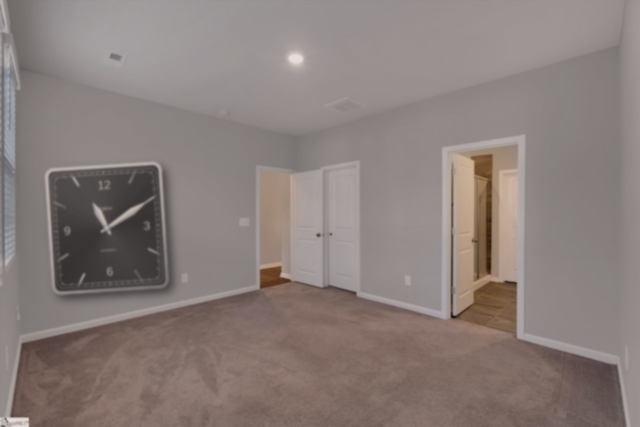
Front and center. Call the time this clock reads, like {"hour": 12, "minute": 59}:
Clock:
{"hour": 11, "minute": 10}
